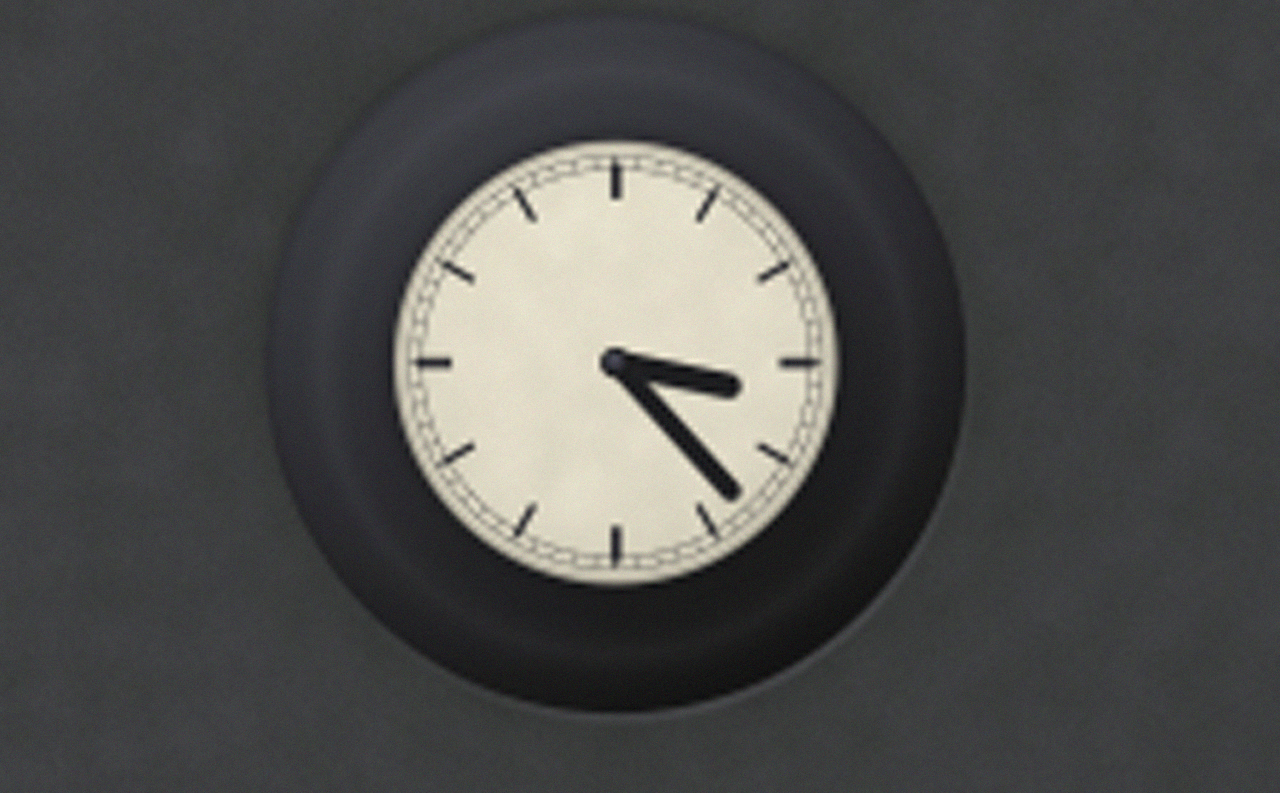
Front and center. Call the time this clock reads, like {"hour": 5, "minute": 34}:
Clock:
{"hour": 3, "minute": 23}
